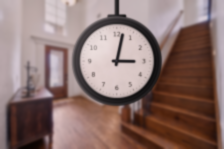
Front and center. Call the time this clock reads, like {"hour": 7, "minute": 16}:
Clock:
{"hour": 3, "minute": 2}
